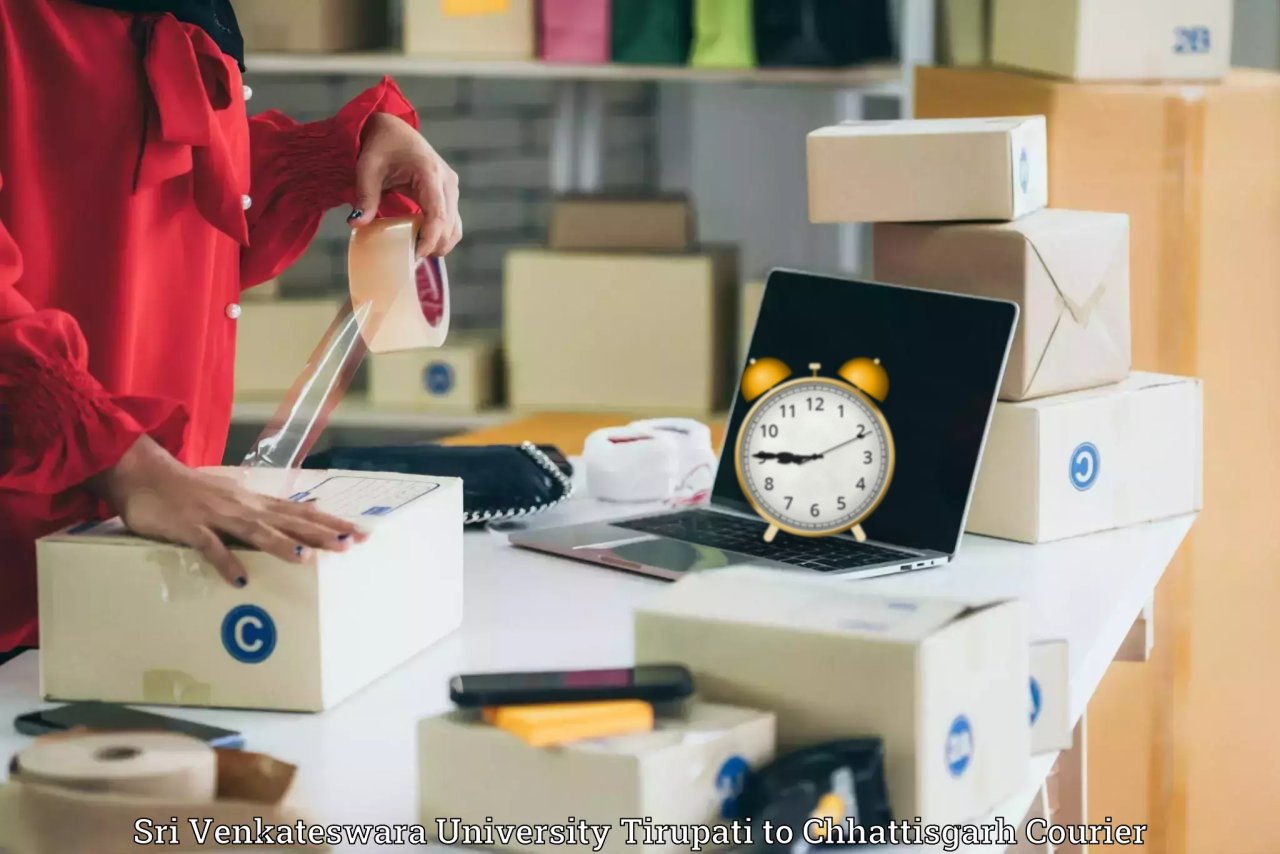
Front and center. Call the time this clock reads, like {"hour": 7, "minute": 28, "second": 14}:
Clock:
{"hour": 8, "minute": 45, "second": 11}
